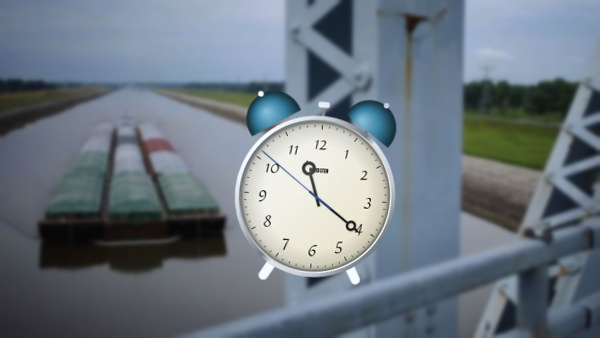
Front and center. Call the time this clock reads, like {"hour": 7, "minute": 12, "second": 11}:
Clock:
{"hour": 11, "minute": 20, "second": 51}
